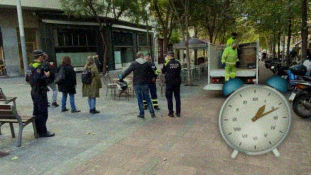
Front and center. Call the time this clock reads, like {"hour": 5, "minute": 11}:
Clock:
{"hour": 1, "minute": 11}
